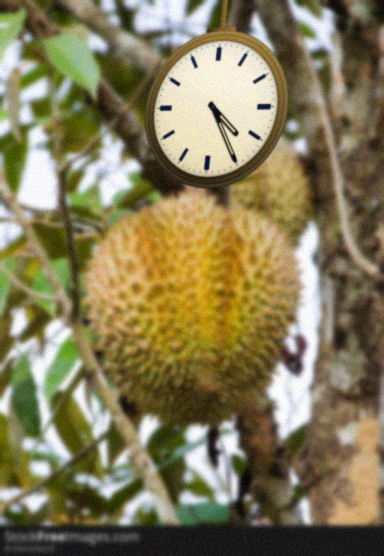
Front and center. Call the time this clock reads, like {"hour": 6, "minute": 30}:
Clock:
{"hour": 4, "minute": 25}
